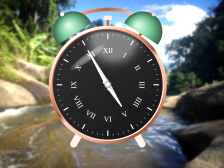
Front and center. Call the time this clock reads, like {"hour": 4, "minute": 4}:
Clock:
{"hour": 4, "minute": 55}
